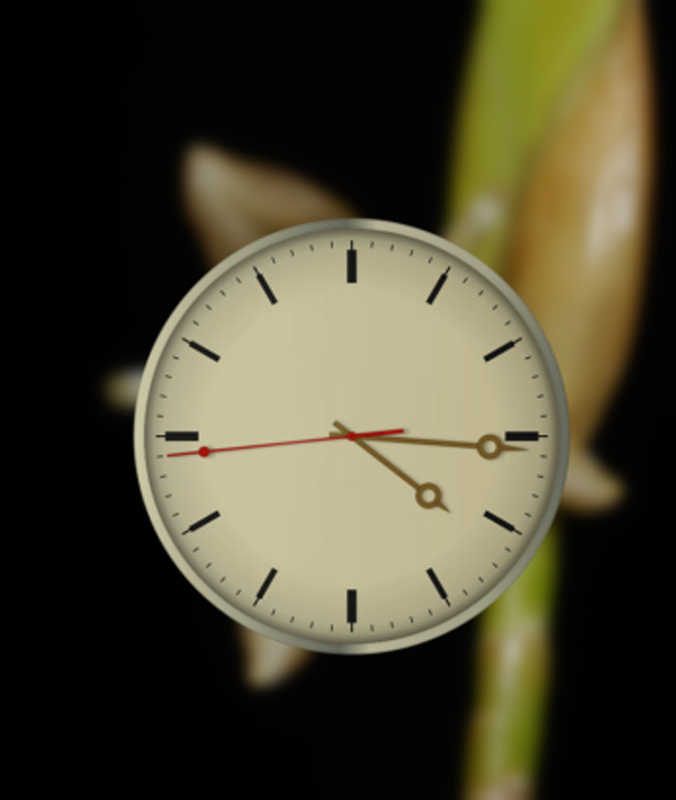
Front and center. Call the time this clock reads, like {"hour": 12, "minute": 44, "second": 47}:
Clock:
{"hour": 4, "minute": 15, "second": 44}
